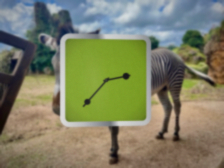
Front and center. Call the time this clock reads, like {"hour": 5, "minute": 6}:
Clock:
{"hour": 2, "minute": 37}
